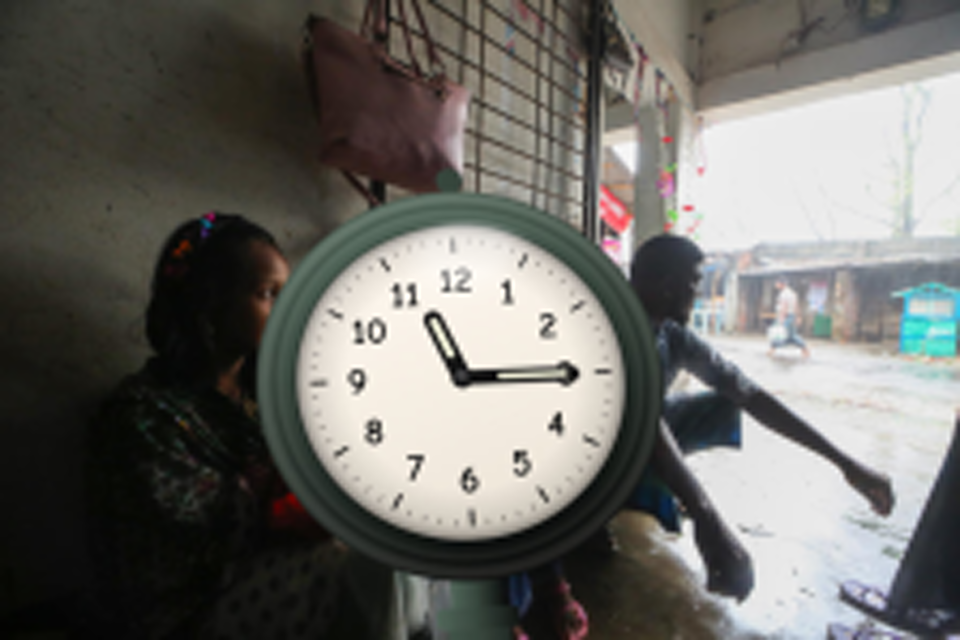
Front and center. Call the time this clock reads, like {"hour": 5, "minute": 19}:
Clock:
{"hour": 11, "minute": 15}
